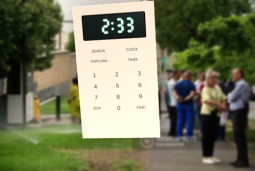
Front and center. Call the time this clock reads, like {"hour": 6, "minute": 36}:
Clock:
{"hour": 2, "minute": 33}
